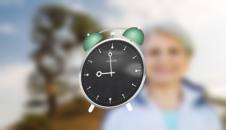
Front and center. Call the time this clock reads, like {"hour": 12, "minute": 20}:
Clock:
{"hour": 8, "minute": 59}
